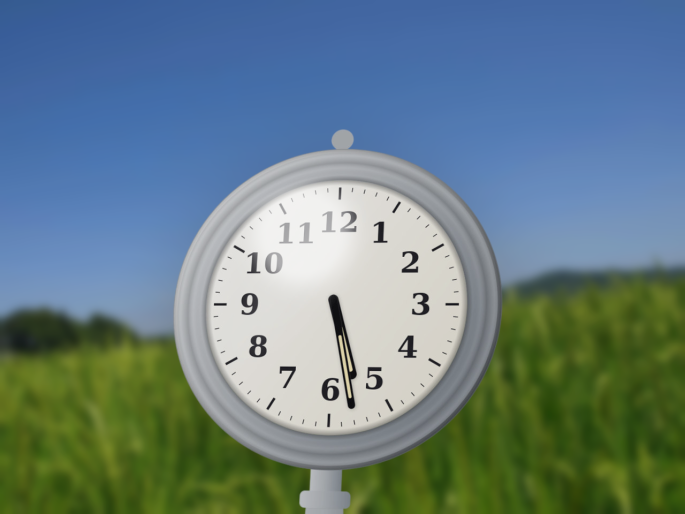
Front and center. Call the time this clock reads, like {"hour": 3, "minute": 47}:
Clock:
{"hour": 5, "minute": 28}
